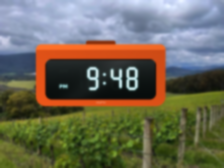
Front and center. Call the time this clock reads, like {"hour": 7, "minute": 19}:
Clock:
{"hour": 9, "minute": 48}
